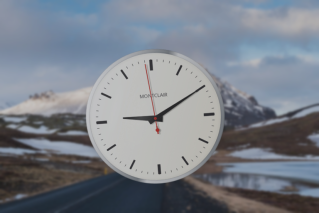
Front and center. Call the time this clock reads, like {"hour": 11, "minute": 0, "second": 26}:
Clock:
{"hour": 9, "minute": 9, "second": 59}
